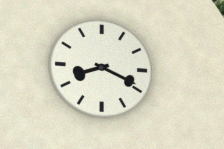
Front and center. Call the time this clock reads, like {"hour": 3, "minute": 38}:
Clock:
{"hour": 8, "minute": 19}
